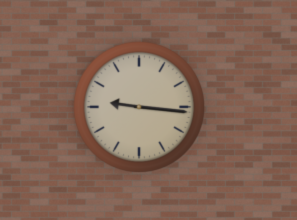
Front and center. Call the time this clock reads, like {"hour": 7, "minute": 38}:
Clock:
{"hour": 9, "minute": 16}
